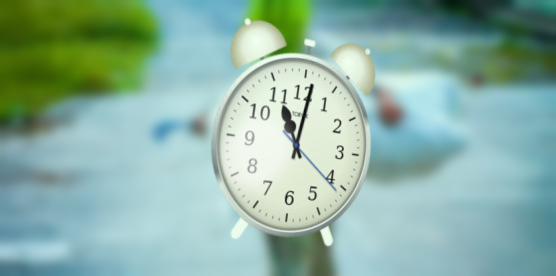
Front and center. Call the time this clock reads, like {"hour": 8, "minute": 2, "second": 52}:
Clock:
{"hour": 11, "minute": 1, "second": 21}
